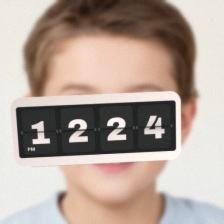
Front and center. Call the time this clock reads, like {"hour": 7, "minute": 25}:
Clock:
{"hour": 12, "minute": 24}
